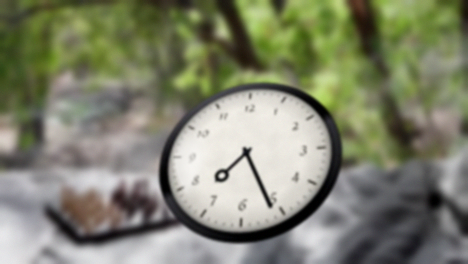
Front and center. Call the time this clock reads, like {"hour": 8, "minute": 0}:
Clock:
{"hour": 7, "minute": 26}
